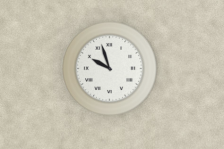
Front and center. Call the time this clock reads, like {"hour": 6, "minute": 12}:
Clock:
{"hour": 9, "minute": 57}
